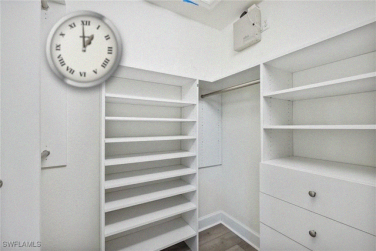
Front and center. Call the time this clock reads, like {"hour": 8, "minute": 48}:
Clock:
{"hour": 12, "minute": 59}
